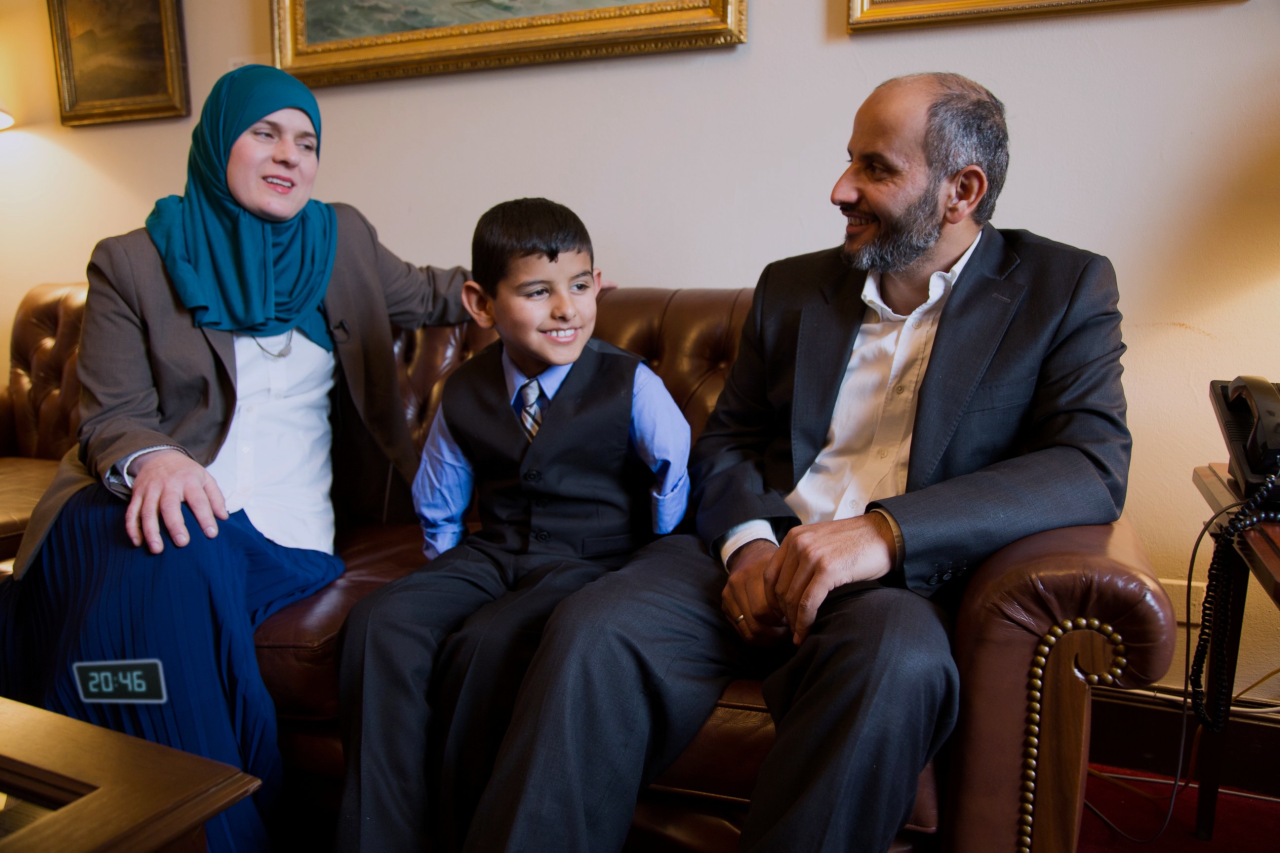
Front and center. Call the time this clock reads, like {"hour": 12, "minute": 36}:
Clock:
{"hour": 20, "minute": 46}
